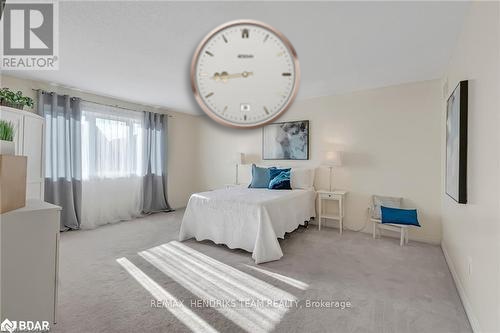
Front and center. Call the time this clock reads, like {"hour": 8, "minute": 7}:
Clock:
{"hour": 8, "minute": 44}
